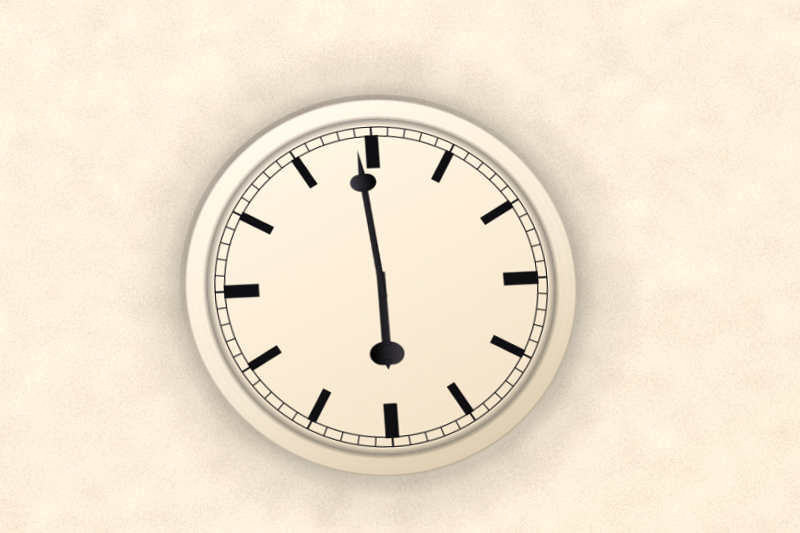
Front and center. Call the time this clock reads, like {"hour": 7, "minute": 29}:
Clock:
{"hour": 5, "minute": 59}
